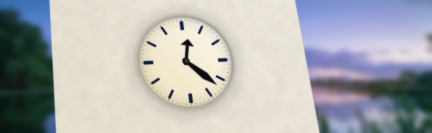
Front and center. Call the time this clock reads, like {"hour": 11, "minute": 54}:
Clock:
{"hour": 12, "minute": 22}
